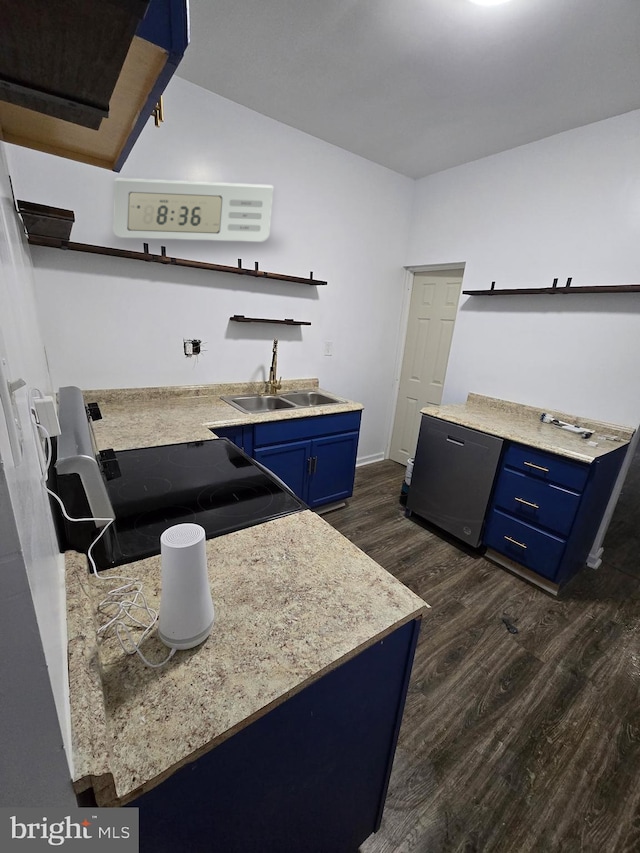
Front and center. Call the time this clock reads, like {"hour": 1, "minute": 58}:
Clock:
{"hour": 8, "minute": 36}
